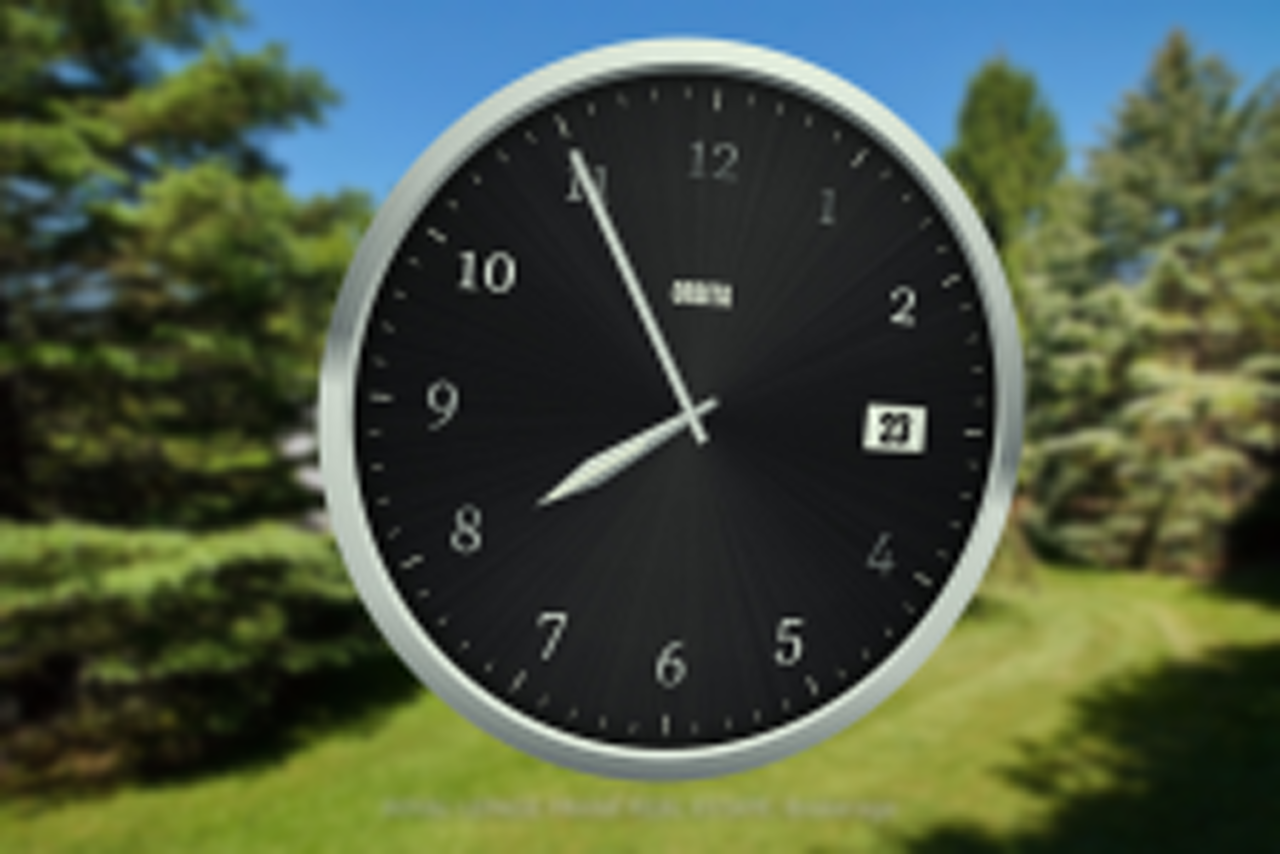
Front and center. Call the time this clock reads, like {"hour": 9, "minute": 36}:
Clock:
{"hour": 7, "minute": 55}
